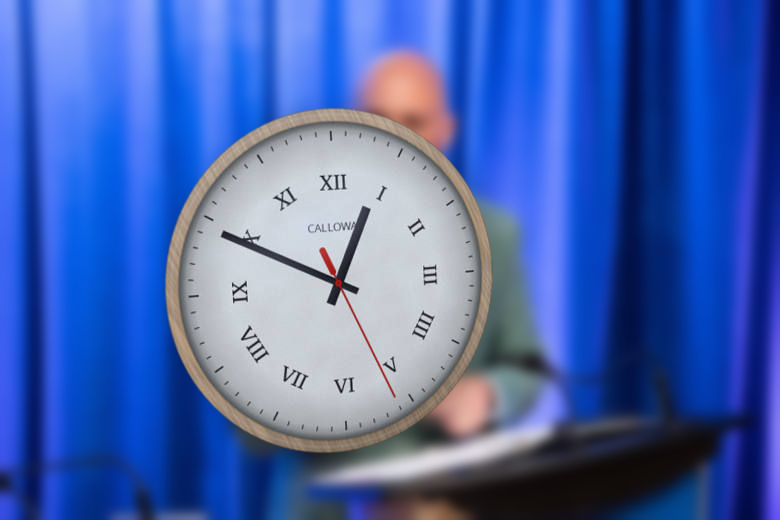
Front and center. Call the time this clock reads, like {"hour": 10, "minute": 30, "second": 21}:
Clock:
{"hour": 12, "minute": 49, "second": 26}
